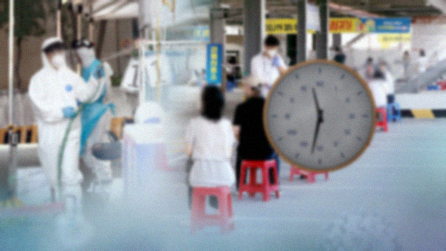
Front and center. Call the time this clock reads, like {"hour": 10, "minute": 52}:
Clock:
{"hour": 11, "minute": 32}
